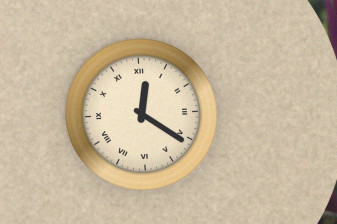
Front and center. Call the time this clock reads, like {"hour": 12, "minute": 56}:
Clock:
{"hour": 12, "minute": 21}
